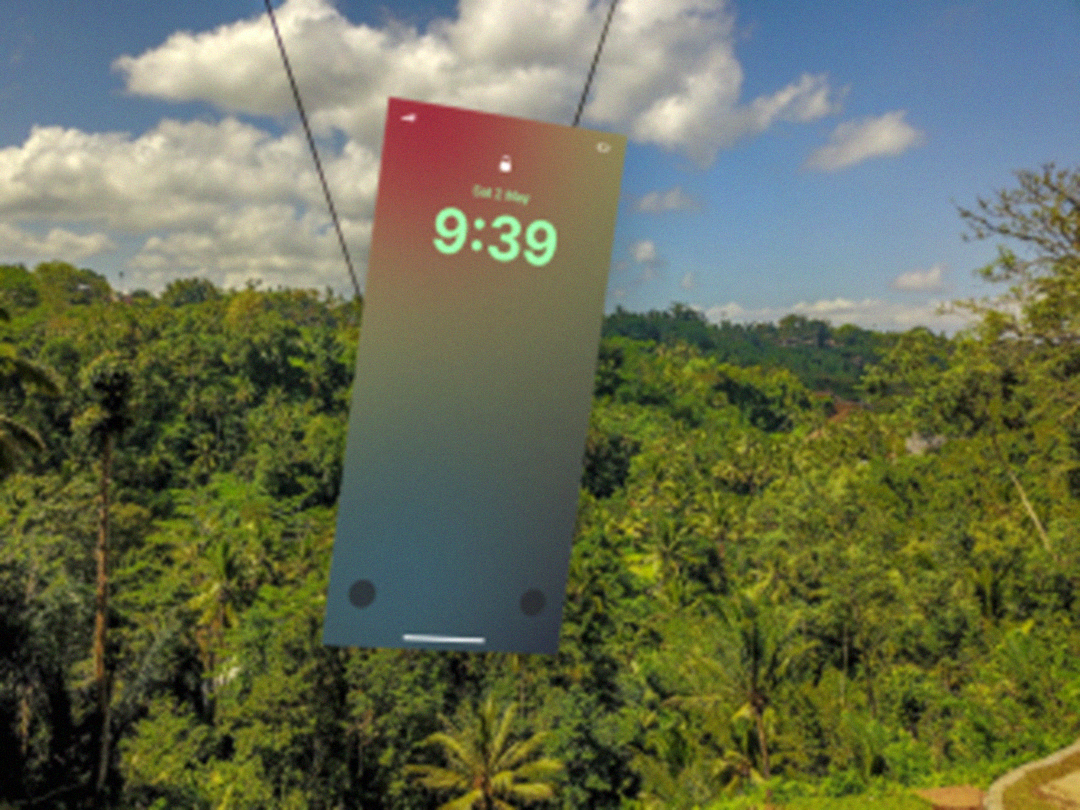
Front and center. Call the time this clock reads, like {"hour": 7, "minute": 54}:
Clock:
{"hour": 9, "minute": 39}
